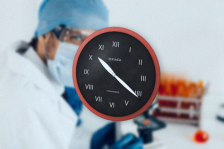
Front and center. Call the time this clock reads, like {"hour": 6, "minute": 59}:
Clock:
{"hour": 10, "minute": 21}
